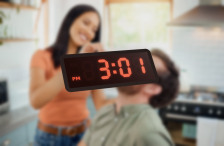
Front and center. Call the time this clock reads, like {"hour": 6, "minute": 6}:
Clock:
{"hour": 3, "minute": 1}
